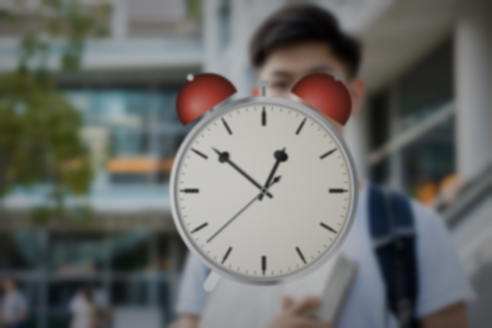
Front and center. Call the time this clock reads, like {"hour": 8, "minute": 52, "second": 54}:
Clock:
{"hour": 12, "minute": 51, "second": 38}
